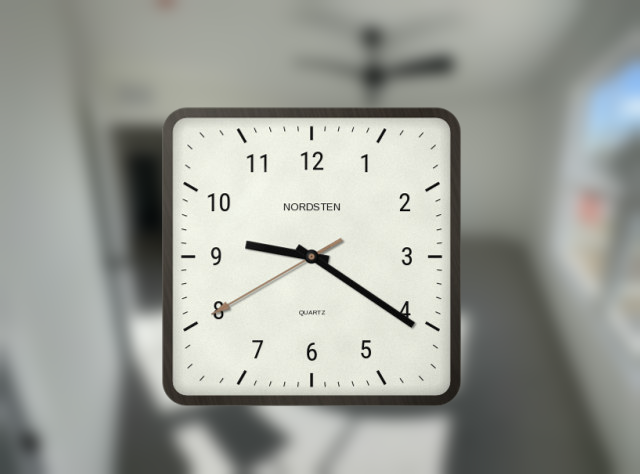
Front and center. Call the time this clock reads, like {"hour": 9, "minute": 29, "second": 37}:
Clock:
{"hour": 9, "minute": 20, "second": 40}
